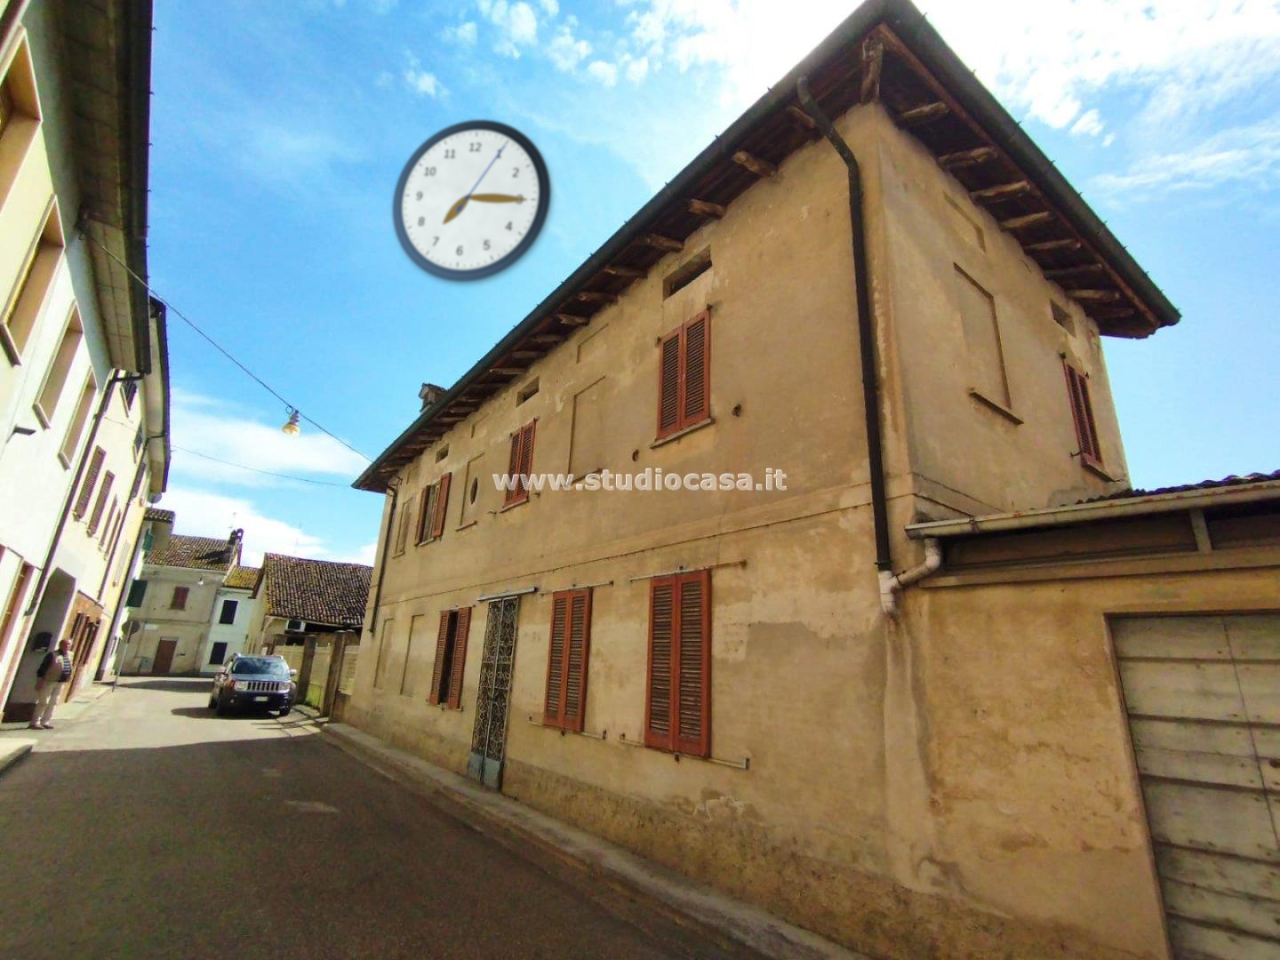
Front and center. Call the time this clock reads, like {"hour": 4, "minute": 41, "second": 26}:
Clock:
{"hour": 7, "minute": 15, "second": 5}
